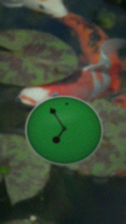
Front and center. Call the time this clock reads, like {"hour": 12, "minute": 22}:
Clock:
{"hour": 6, "minute": 54}
